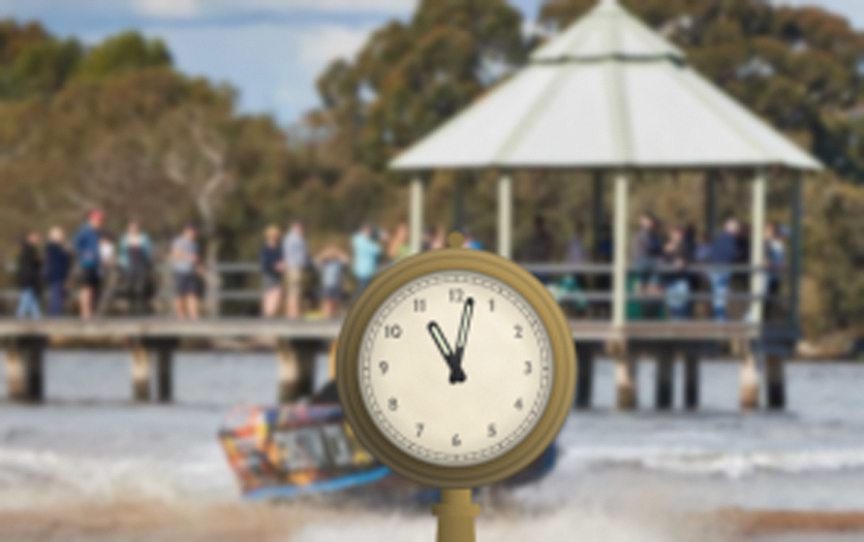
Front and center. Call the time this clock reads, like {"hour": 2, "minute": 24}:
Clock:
{"hour": 11, "minute": 2}
